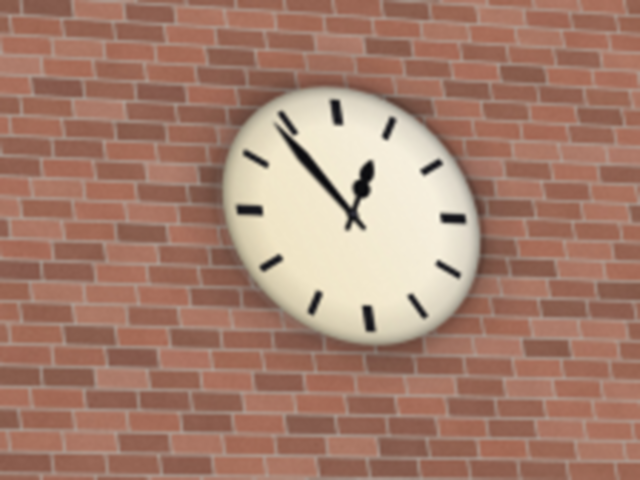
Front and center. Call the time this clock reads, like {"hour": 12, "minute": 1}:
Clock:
{"hour": 12, "minute": 54}
